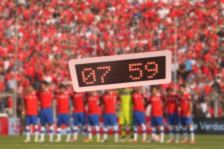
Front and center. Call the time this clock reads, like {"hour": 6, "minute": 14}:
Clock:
{"hour": 7, "minute": 59}
